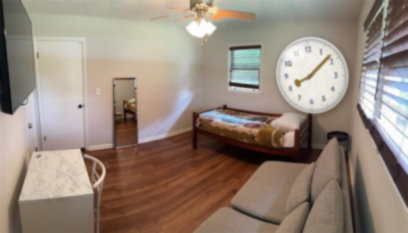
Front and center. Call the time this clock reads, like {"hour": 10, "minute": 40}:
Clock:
{"hour": 8, "minute": 8}
